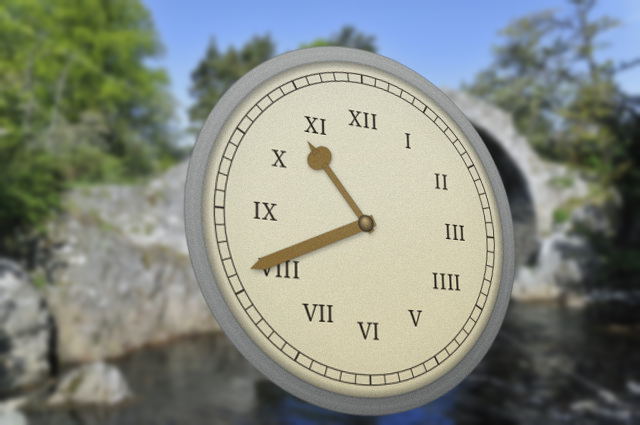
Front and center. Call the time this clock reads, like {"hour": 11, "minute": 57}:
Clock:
{"hour": 10, "minute": 41}
